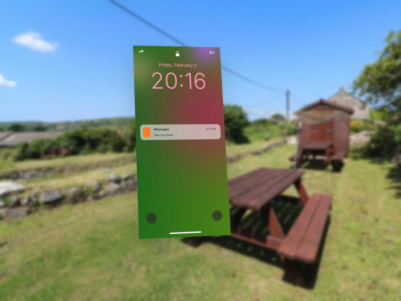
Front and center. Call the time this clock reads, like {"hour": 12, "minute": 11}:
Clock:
{"hour": 20, "minute": 16}
